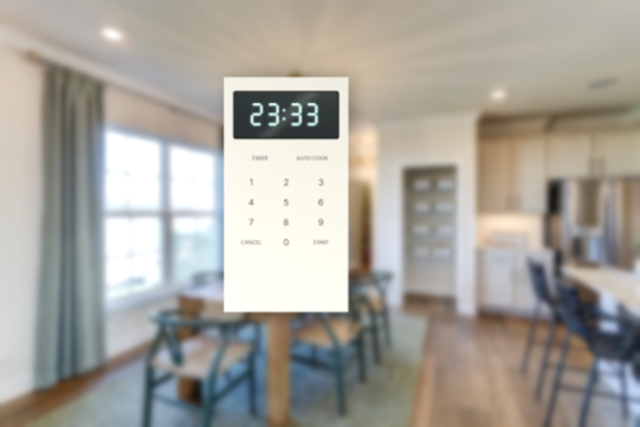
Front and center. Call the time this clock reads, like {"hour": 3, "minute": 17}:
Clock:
{"hour": 23, "minute": 33}
